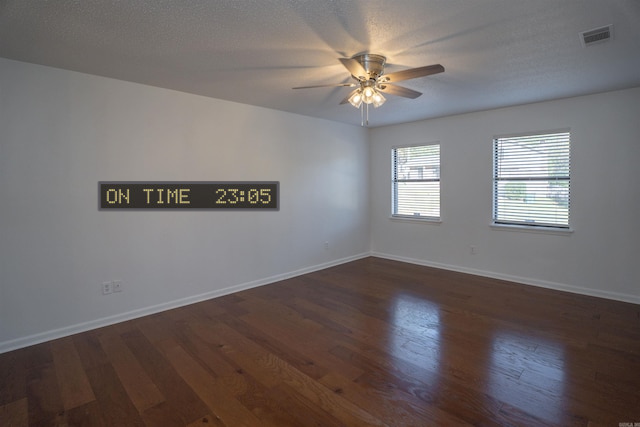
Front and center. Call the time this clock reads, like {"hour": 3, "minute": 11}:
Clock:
{"hour": 23, "minute": 5}
